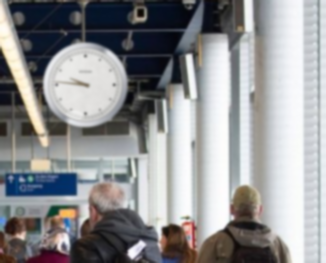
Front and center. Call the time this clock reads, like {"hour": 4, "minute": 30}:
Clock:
{"hour": 9, "minute": 46}
